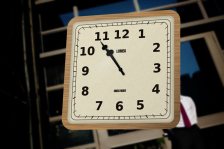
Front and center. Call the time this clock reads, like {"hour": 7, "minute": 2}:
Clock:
{"hour": 10, "minute": 54}
